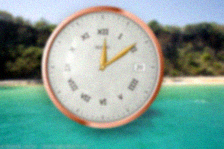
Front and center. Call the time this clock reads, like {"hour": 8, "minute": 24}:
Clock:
{"hour": 12, "minute": 9}
